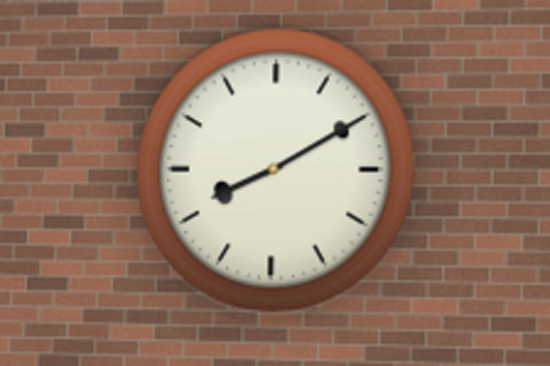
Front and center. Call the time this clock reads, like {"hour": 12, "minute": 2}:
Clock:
{"hour": 8, "minute": 10}
